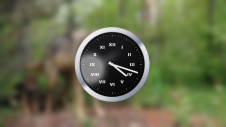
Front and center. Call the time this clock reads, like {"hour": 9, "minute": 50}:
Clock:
{"hour": 4, "minute": 18}
